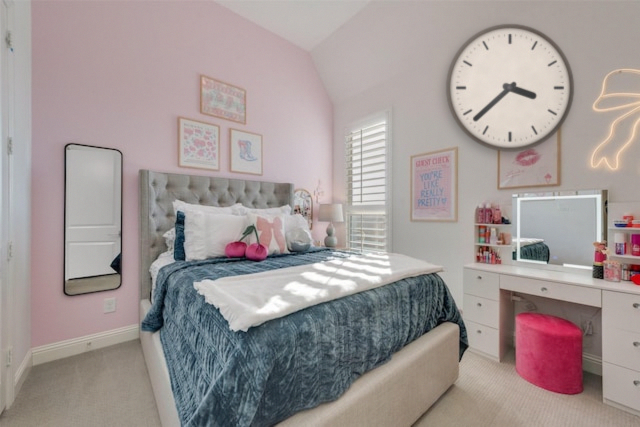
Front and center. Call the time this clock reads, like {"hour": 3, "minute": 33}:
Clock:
{"hour": 3, "minute": 38}
